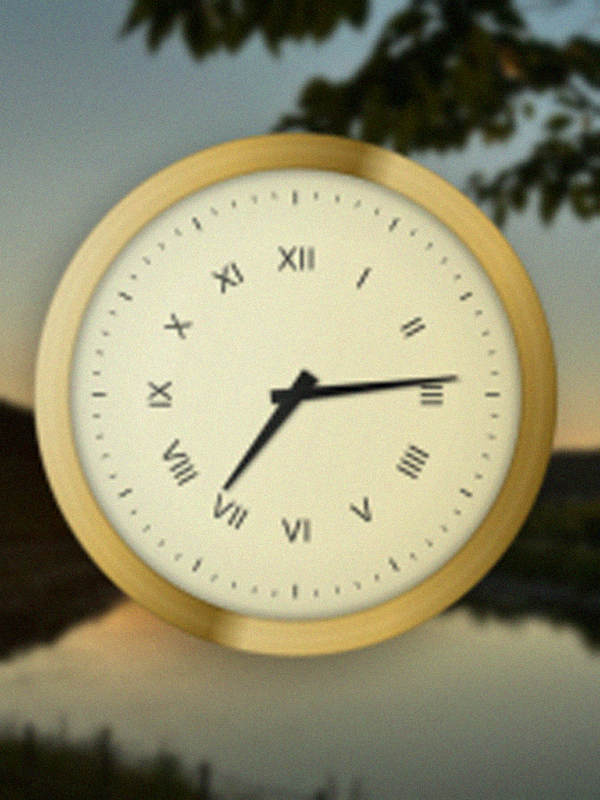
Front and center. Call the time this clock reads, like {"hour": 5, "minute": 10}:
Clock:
{"hour": 7, "minute": 14}
